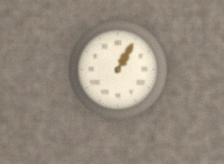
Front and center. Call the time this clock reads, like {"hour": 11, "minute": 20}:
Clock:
{"hour": 1, "minute": 5}
